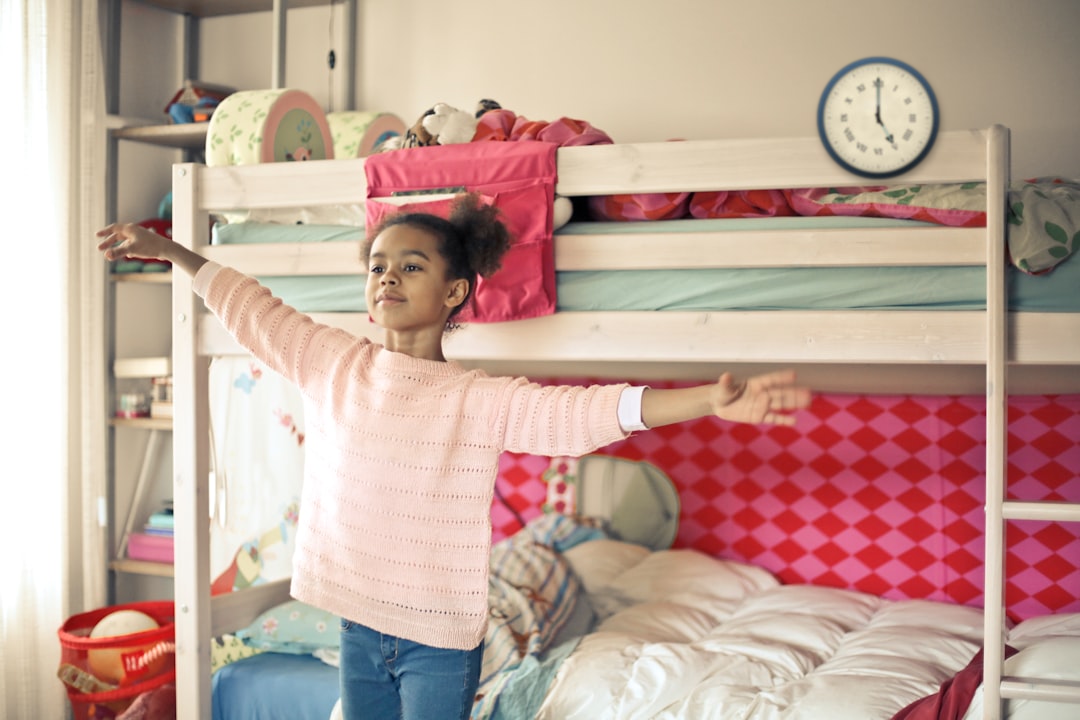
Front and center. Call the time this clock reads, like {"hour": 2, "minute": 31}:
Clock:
{"hour": 5, "minute": 0}
